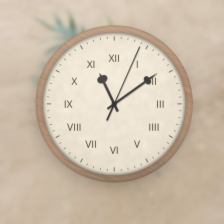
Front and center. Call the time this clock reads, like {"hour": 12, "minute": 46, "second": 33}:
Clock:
{"hour": 11, "minute": 9, "second": 4}
